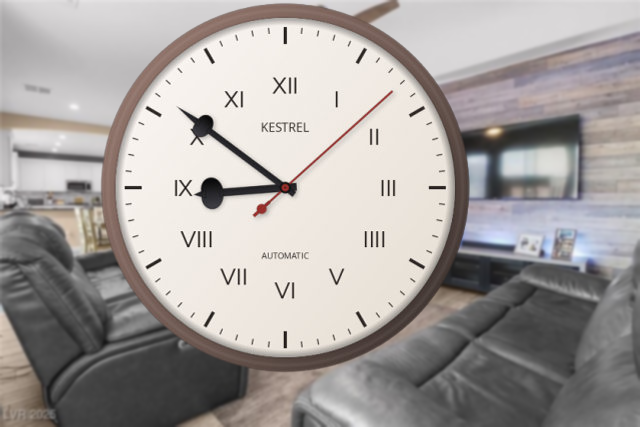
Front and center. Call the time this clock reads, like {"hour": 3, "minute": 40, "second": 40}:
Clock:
{"hour": 8, "minute": 51, "second": 8}
